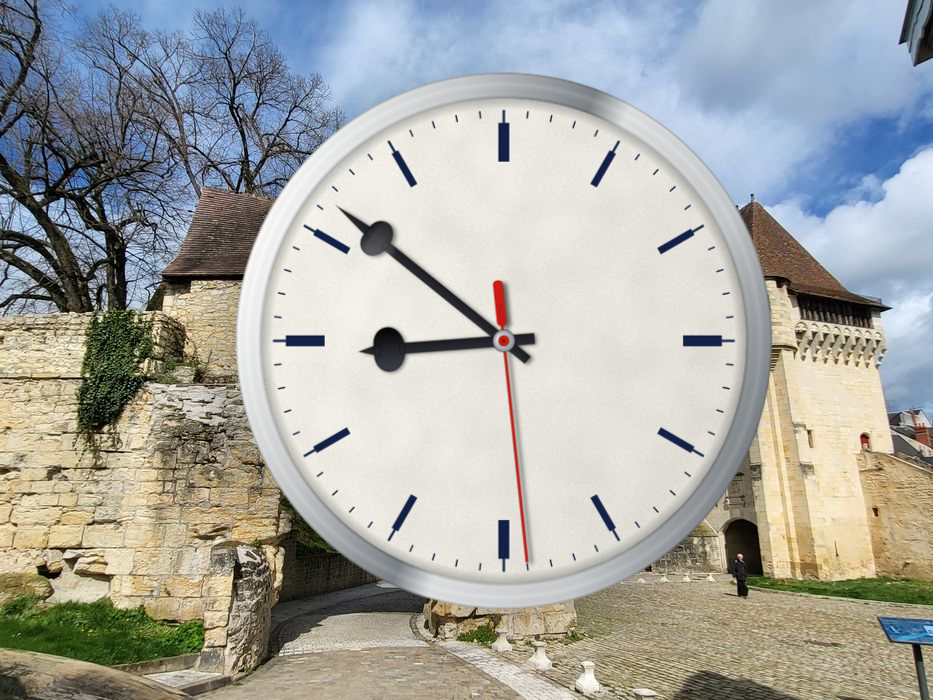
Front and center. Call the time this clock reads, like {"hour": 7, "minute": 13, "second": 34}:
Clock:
{"hour": 8, "minute": 51, "second": 29}
